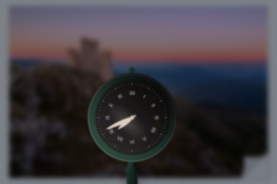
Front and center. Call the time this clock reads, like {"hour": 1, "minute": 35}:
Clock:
{"hour": 7, "minute": 41}
